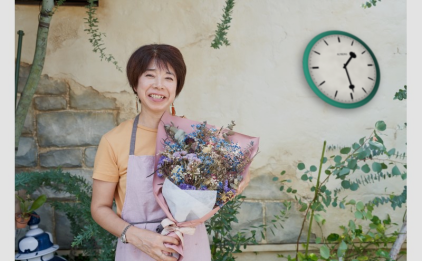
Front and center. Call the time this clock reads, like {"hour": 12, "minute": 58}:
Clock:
{"hour": 1, "minute": 29}
